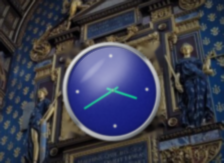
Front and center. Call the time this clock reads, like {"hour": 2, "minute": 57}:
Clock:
{"hour": 3, "minute": 40}
